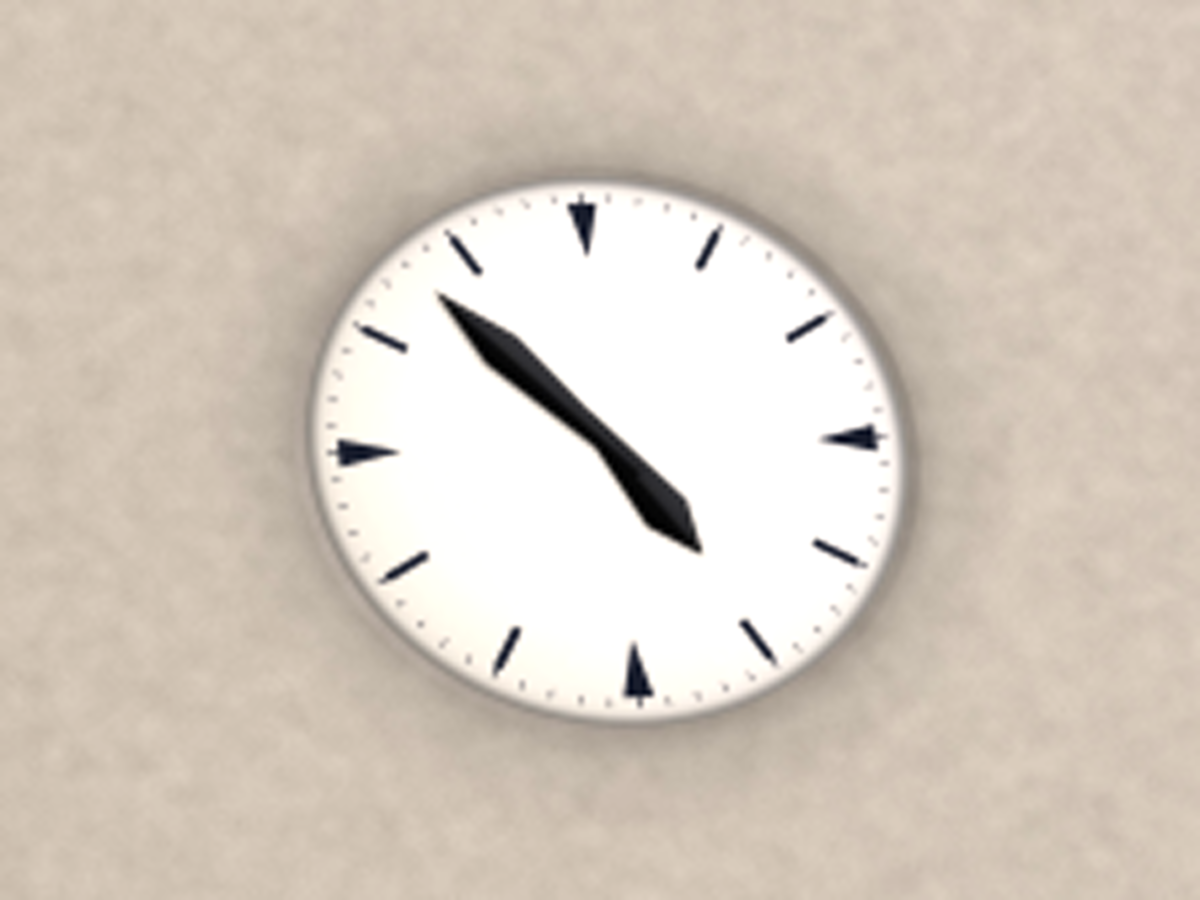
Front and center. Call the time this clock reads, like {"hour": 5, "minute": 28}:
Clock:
{"hour": 4, "minute": 53}
